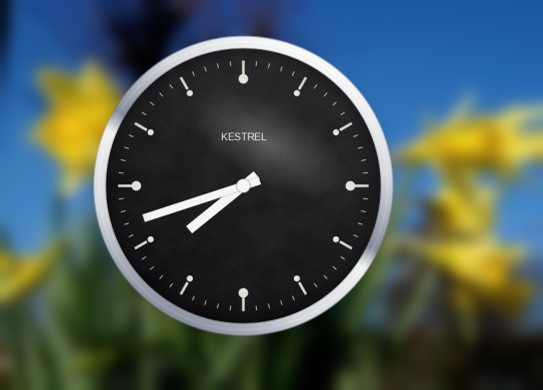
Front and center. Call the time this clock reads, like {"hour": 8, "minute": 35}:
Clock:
{"hour": 7, "minute": 42}
